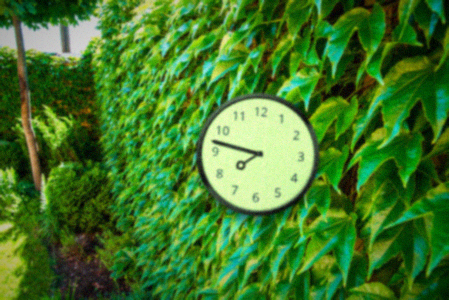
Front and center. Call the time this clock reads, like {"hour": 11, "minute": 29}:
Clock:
{"hour": 7, "minute": 47}
